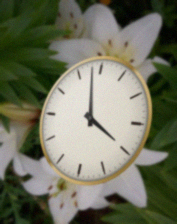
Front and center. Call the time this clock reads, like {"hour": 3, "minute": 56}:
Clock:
{"hour": 3, "minute": 58}
